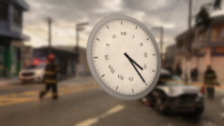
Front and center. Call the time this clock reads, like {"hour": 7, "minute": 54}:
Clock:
{"hour": 4, "minute": 25}
